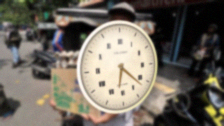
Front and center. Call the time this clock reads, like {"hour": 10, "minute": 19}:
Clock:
{"hour": 6, "minute": 22}
